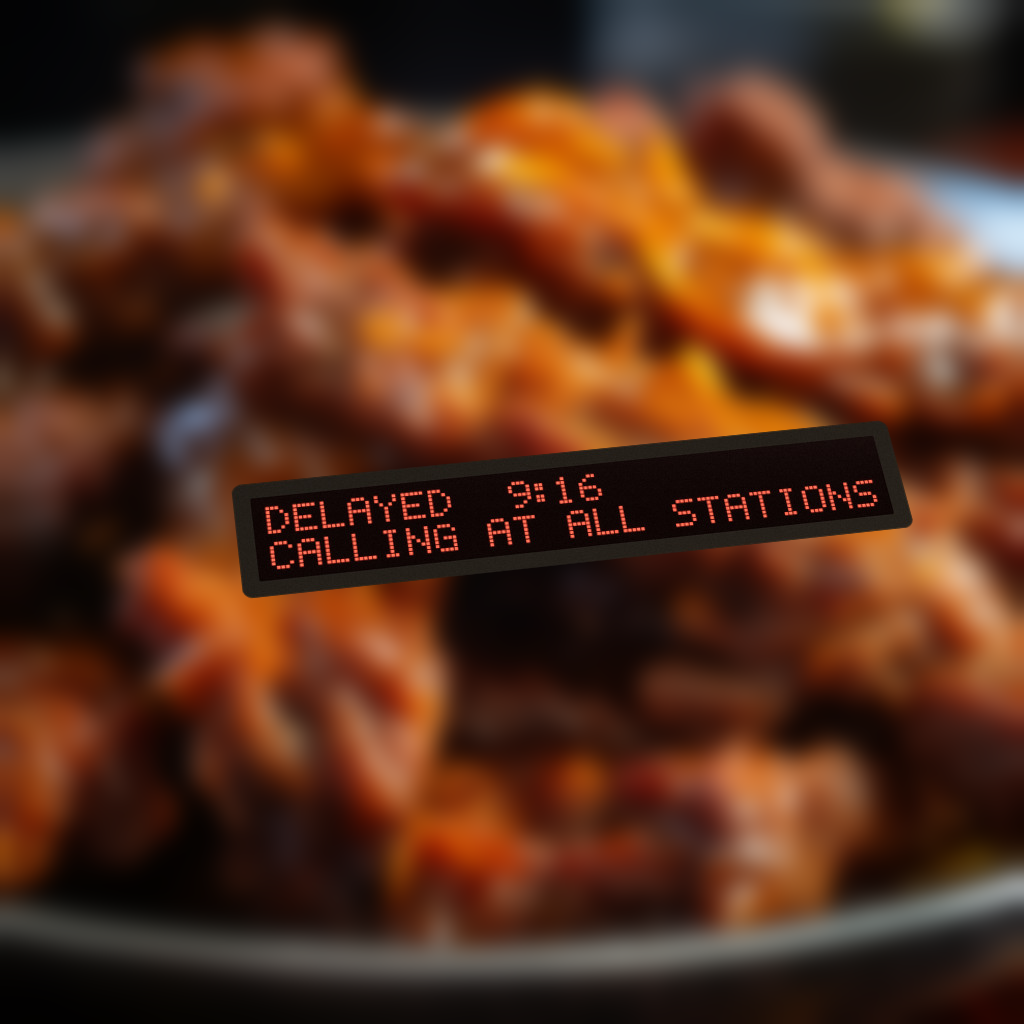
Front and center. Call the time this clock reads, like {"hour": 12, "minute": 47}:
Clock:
{"hour": 9, "minute": 16}
